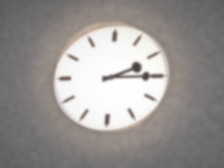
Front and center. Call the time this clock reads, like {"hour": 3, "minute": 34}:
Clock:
{"hour": 2, "minute": 15}
